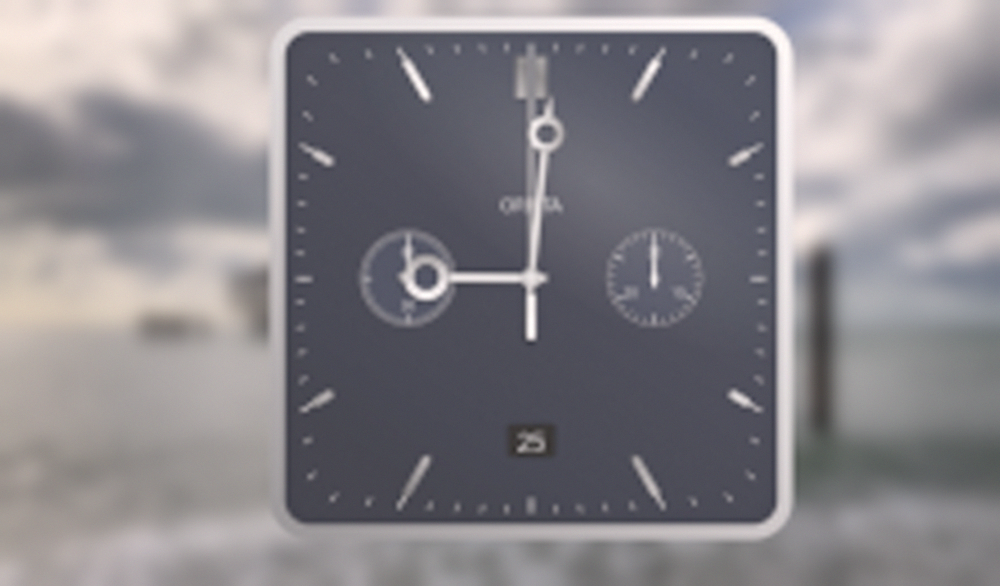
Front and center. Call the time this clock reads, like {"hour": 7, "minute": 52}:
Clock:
{"hour": 9, "minute": 1}
